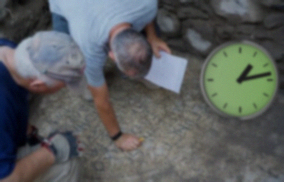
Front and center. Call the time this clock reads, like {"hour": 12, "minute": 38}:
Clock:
{"hour": 1, "minute": 13}
